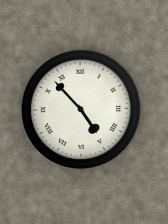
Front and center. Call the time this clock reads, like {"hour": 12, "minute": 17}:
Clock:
{"hour": 4, "minute": 53}
